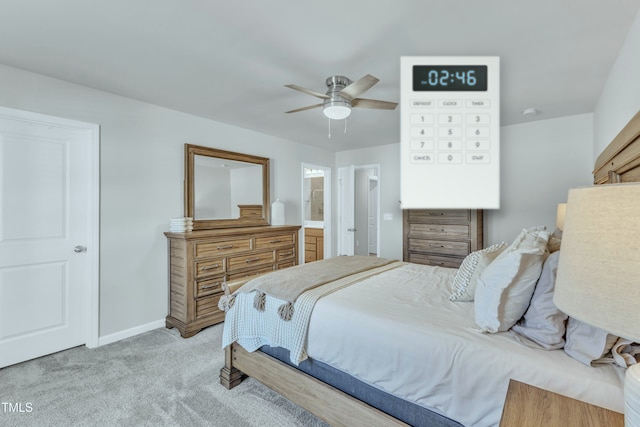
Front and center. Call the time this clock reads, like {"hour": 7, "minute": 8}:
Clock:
{"hour": 2, "minute": 46}
